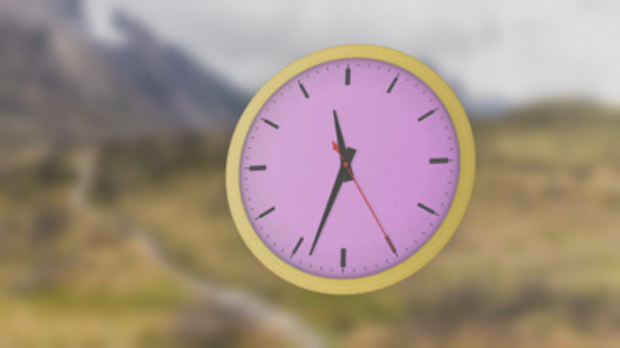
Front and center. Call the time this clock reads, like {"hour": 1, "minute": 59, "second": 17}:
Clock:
{"hour": 11, "minute": 33, "second": 25}
